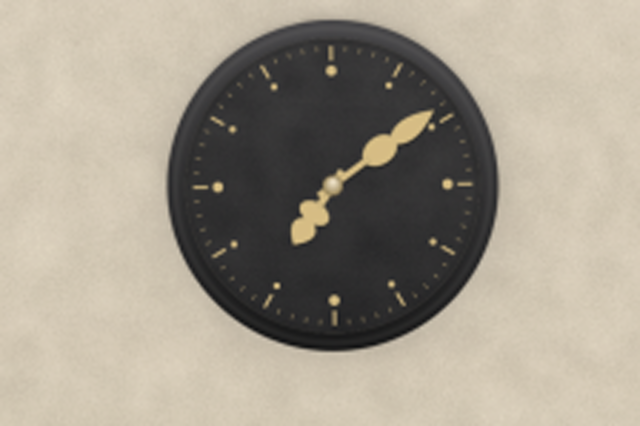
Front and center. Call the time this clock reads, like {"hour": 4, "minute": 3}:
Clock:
{"hour": 7, "minute": 9}
